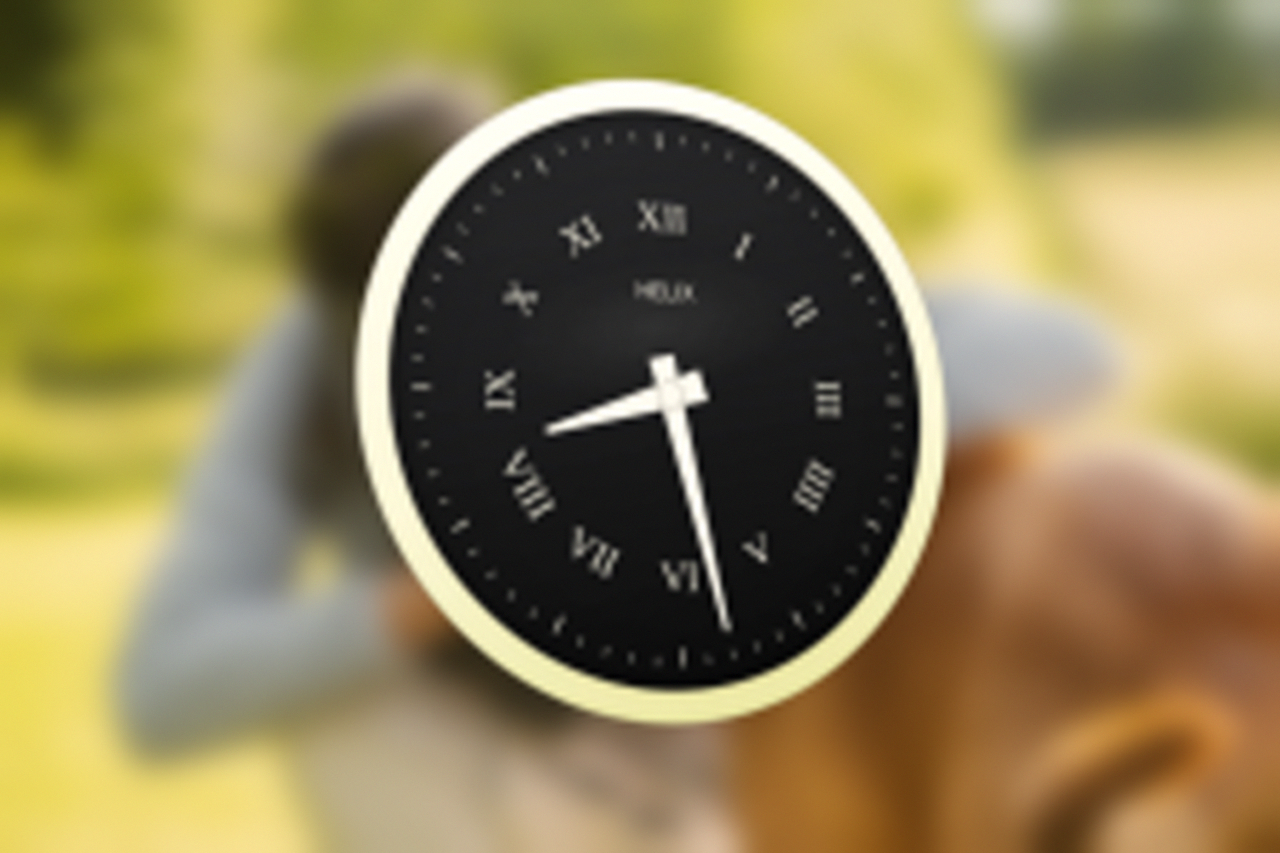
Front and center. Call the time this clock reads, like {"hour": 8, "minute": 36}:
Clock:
{"hour": 8, "minute": 28}
